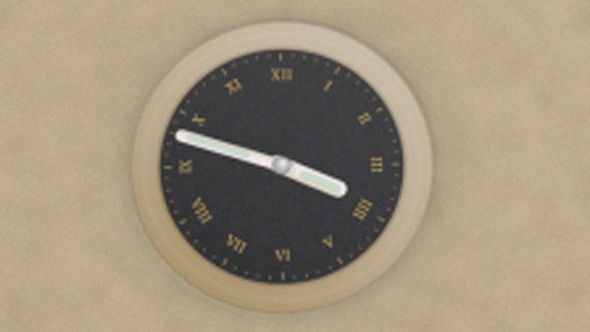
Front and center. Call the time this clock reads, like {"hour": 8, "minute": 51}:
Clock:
{"hour": 3, "minute": 48}
